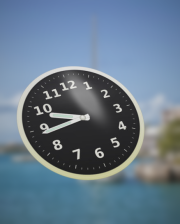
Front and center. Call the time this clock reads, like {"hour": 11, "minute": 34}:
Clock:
{"hour": 9, "minute": 44}
